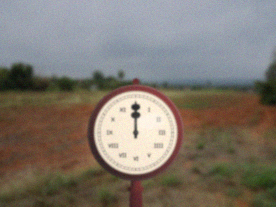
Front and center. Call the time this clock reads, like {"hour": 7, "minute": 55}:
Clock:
{"hour": 12, "minute": 0}
